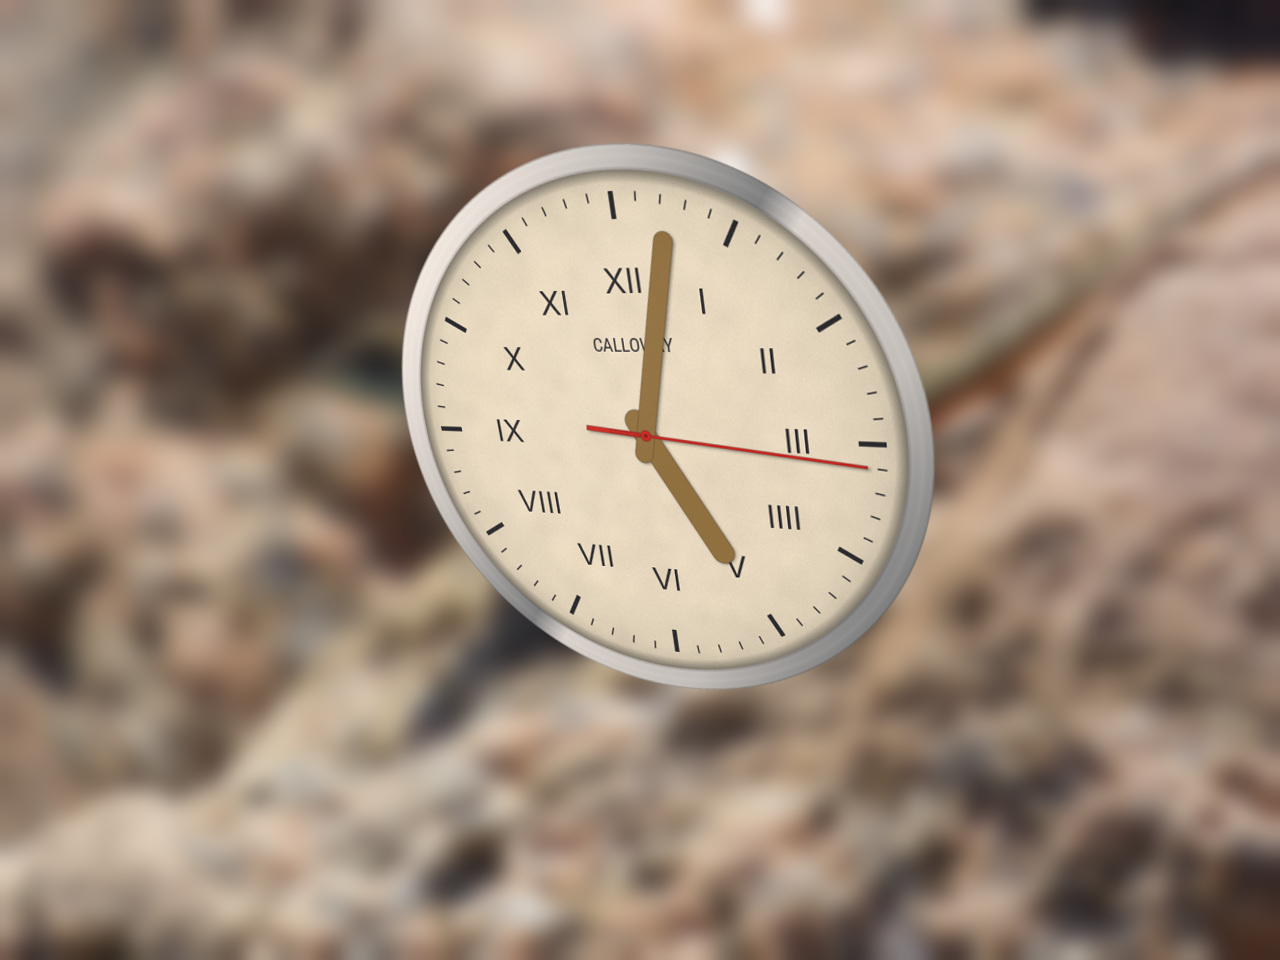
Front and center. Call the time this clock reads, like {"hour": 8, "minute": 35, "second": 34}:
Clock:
{"hour": 5, "minute": 2, "second": 16}
